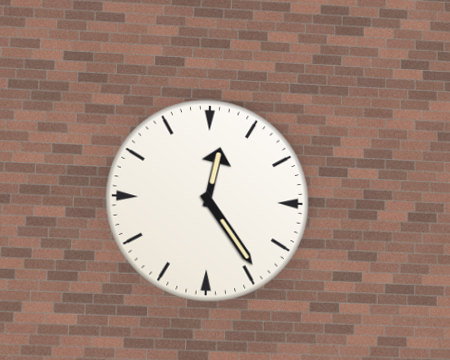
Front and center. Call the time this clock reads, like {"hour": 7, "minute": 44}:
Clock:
{"hour": 12, "minute": 24}
